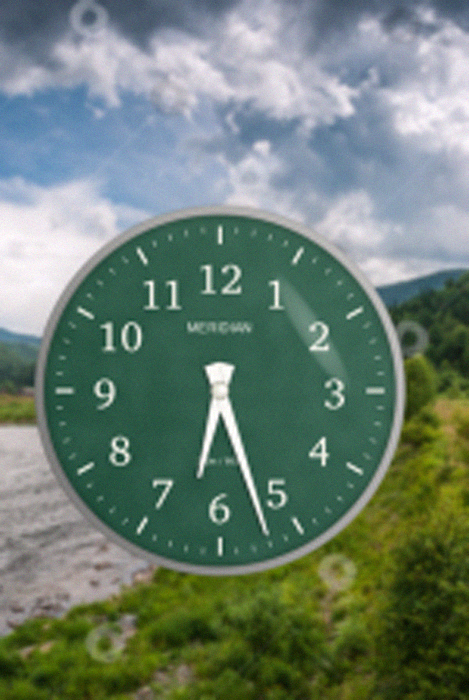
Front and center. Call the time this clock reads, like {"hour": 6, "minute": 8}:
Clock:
{"hour": 6, "minute": 27}
